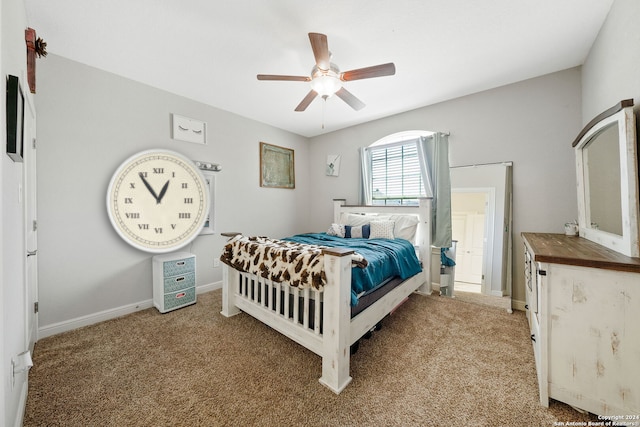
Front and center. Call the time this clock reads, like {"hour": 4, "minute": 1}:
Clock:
{"hour": 12, "minute": 54}
